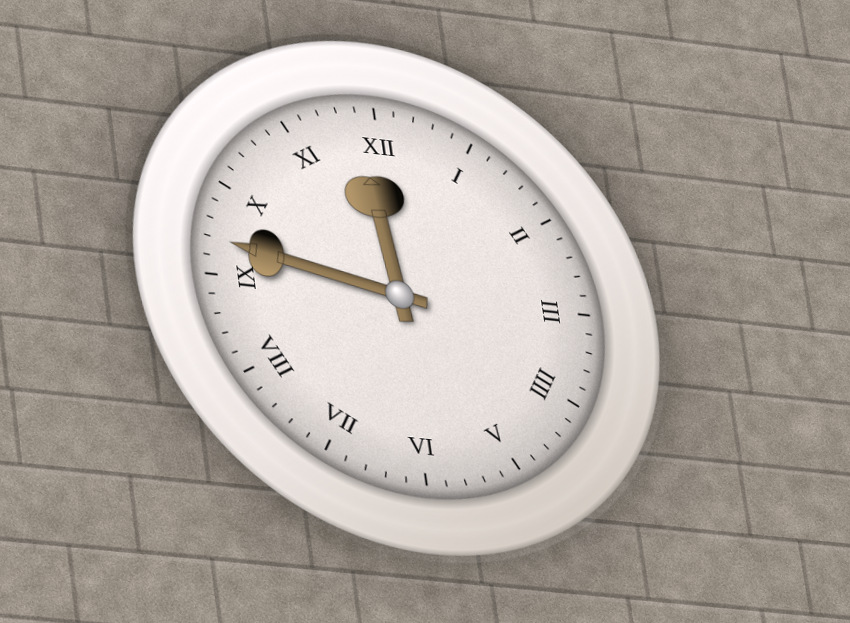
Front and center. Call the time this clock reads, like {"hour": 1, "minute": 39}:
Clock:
{"hour": 11, "minute": 47}
